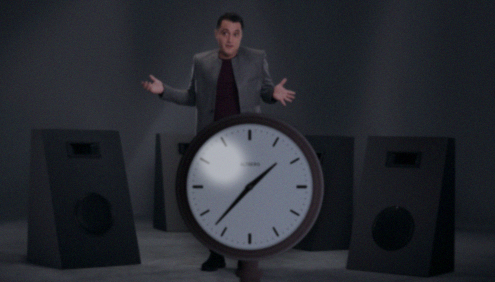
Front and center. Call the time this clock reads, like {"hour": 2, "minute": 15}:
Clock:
{"hour": 1, "minute": 37}
